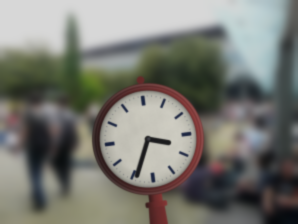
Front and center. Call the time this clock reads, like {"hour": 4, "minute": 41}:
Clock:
{"hour": 3, "minute": 34}
